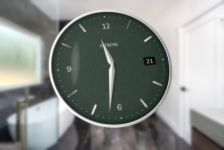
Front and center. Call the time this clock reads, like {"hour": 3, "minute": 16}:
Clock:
{"hour": 11, "minute": 32}
